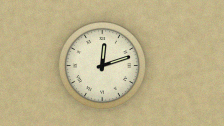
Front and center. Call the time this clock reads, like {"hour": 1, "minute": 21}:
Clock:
{"hour": 12, "minute": 12}
